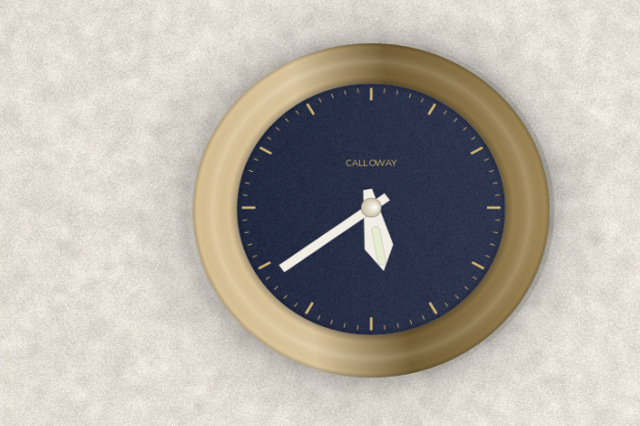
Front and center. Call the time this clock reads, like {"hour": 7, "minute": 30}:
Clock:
{"hour": 5, "minute": 39}
